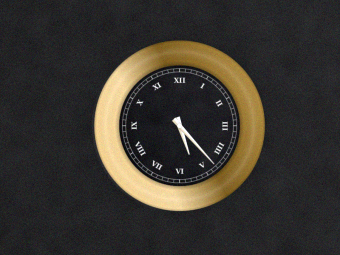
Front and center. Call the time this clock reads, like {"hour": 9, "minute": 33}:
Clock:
{"hour": 5, "minute": 23}
